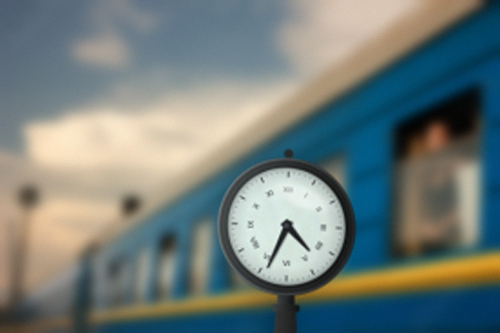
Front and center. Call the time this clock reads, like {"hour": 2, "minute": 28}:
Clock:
{"hour": 4, "minute": 34}
